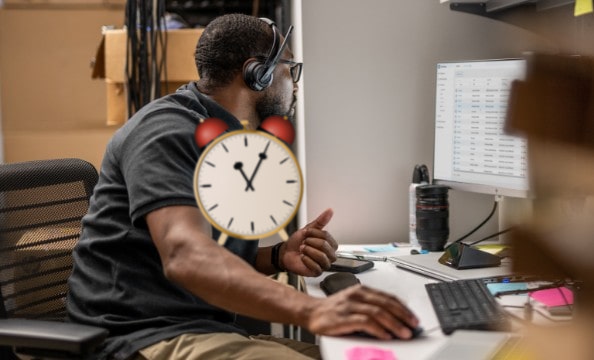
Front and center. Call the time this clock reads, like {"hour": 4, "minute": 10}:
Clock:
{"hour": 11, "minute": 5}
